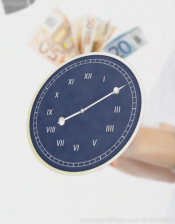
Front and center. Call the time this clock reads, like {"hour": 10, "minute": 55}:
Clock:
{"hour": 8, "minute": 10}
